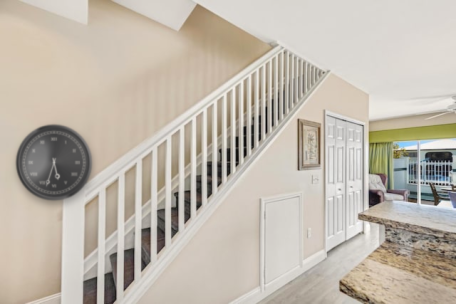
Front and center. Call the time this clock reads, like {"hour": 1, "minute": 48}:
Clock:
{"hour": 5, "minute": 33}
